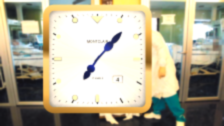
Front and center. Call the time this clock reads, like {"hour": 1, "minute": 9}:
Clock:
{"hour": 7, "minute": 7}
